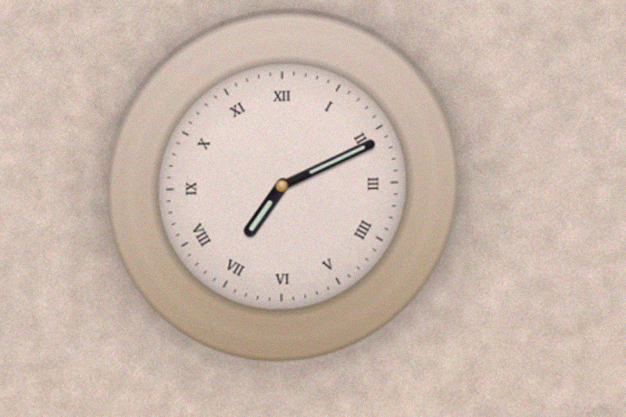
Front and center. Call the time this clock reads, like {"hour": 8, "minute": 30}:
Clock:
{"hour": 7, "minute": 11}
